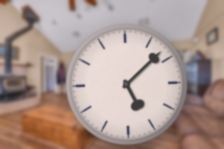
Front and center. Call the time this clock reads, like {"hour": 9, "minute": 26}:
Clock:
{"hour": 5, "minute": 8}
